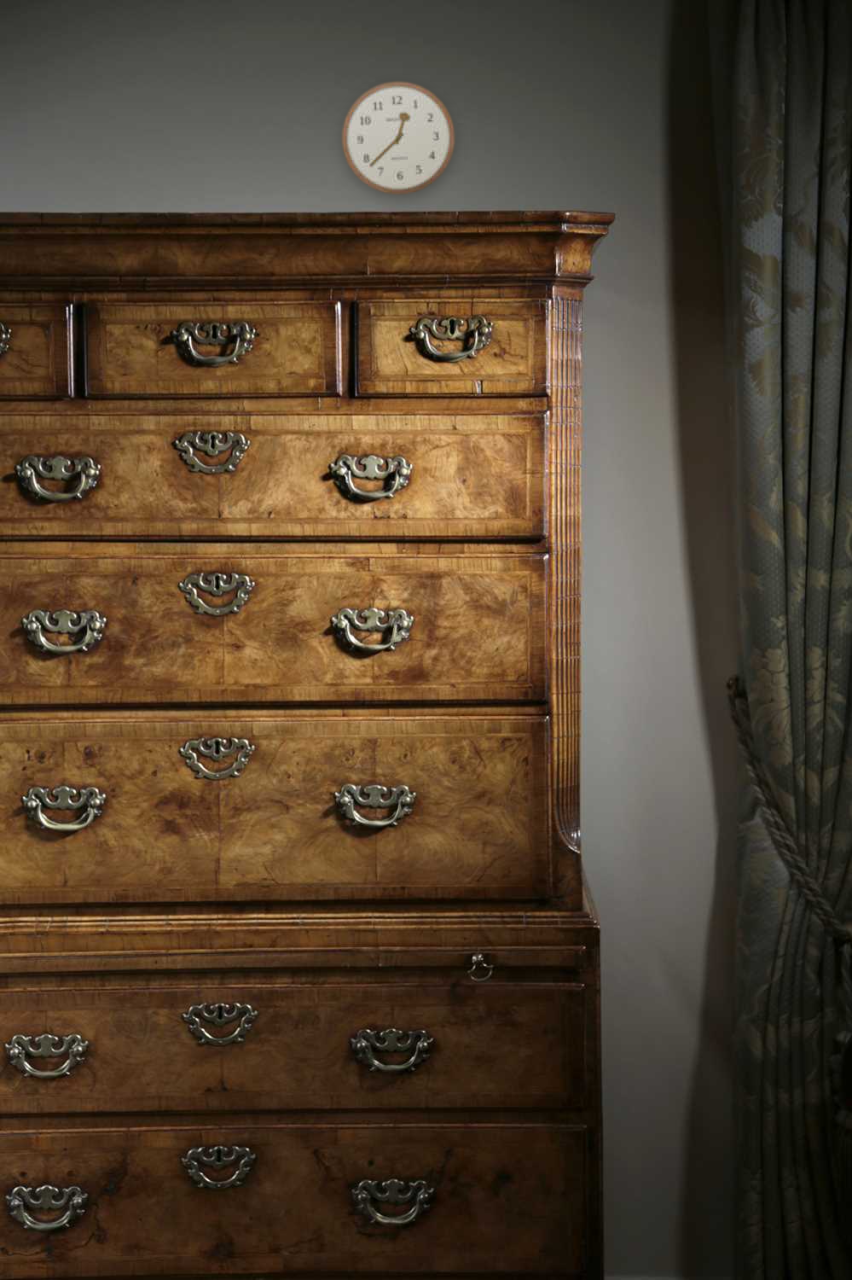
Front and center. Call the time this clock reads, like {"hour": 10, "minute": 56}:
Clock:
{"hour": 12, "minute": 38}
